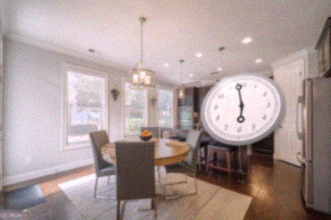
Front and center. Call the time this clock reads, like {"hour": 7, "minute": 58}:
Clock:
{"hour": 5, "minute": 58}
